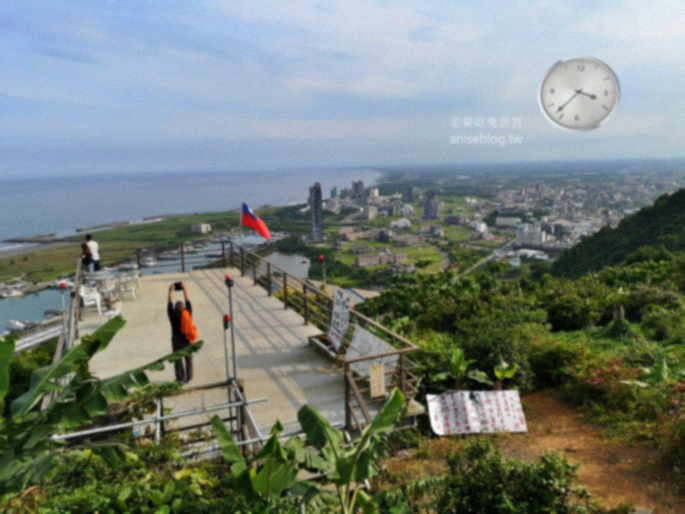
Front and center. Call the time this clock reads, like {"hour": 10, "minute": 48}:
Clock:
{"hour": 3, "minute": 37}
